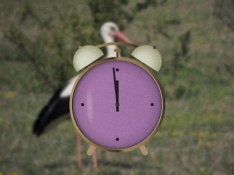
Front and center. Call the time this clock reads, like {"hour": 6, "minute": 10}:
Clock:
{"hour": 11, "minute": 59}
